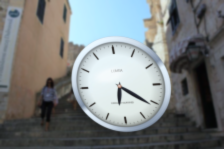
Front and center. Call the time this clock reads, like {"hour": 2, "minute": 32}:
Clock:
{"hour": 6, "minute": 21}
